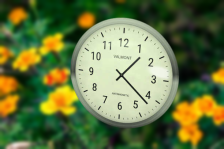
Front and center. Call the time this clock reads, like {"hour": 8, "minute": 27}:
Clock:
{"hour": 1, "minute": 22}
